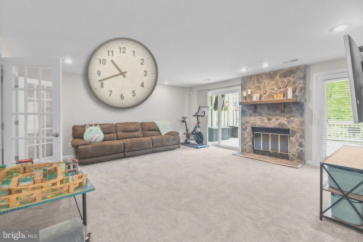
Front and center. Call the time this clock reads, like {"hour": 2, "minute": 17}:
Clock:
{"hour": 10, "minute": 42}
